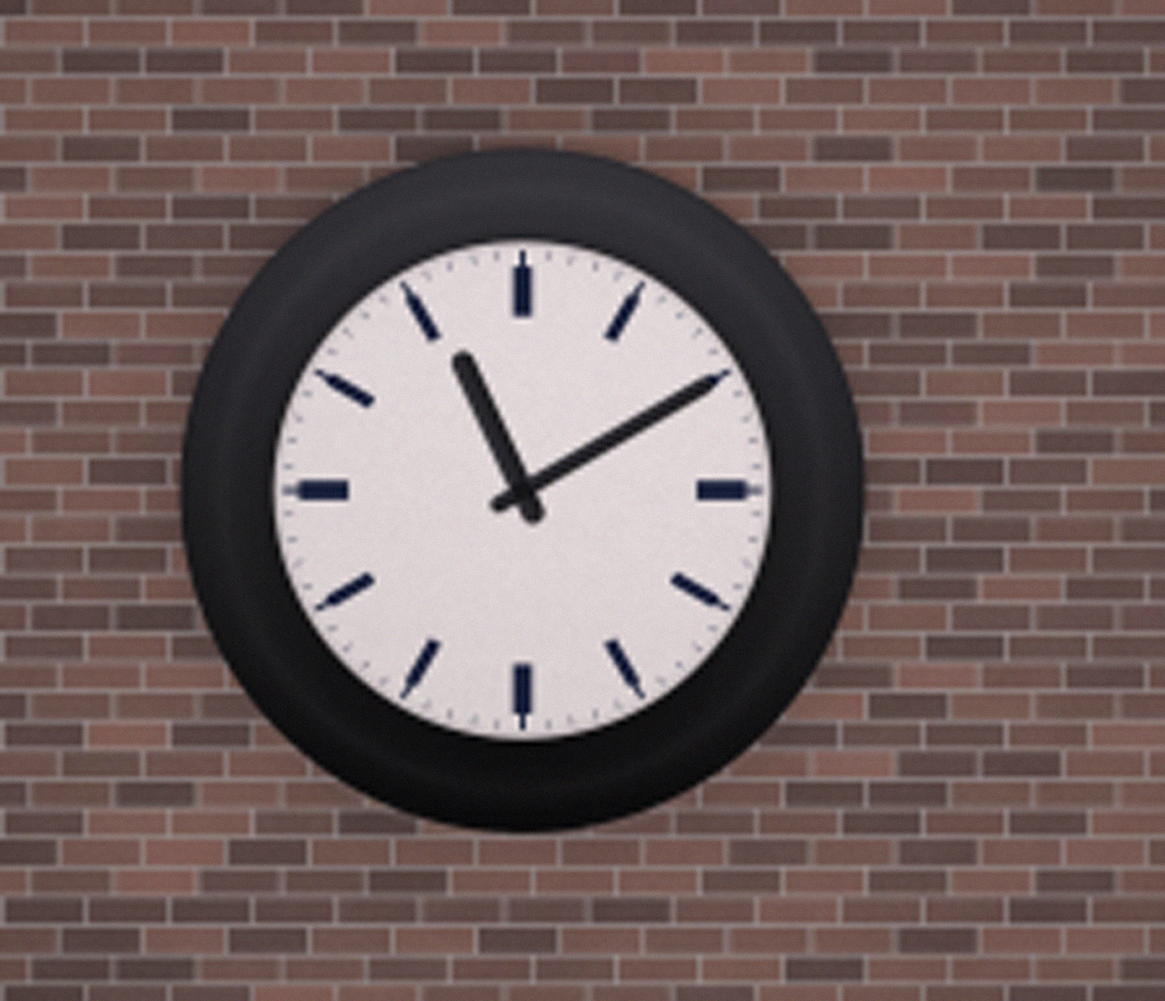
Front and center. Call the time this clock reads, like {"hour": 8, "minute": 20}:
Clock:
{"hour": 11, "minute": 10}
